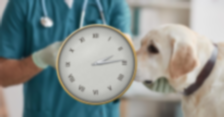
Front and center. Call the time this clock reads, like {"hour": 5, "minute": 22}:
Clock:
{"hour": 2, "minute": 14}
